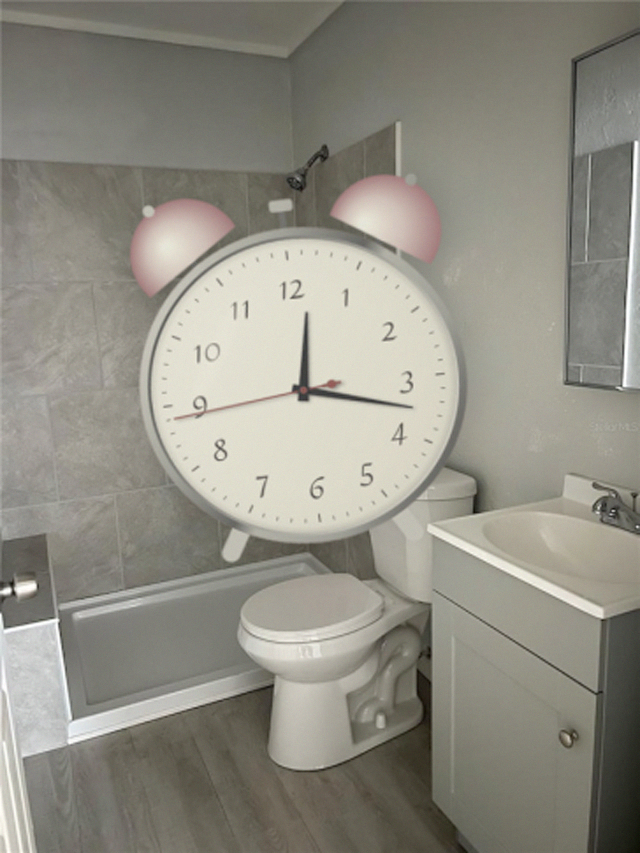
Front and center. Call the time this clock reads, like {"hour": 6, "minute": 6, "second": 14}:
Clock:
{"hour": 12, "minute": 17, "second": 44}
